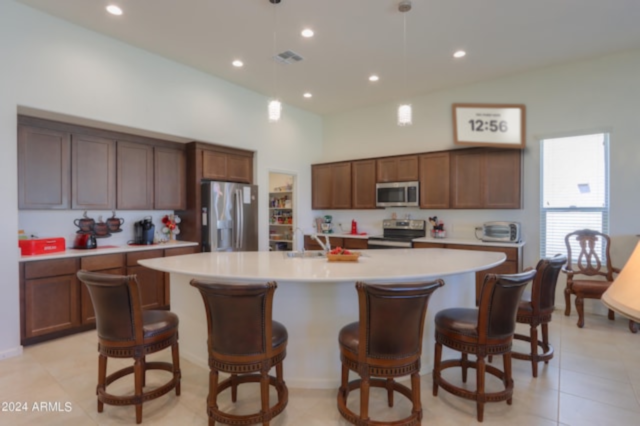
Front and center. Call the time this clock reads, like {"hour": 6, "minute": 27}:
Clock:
{"hour": 12, "minute": 56}
